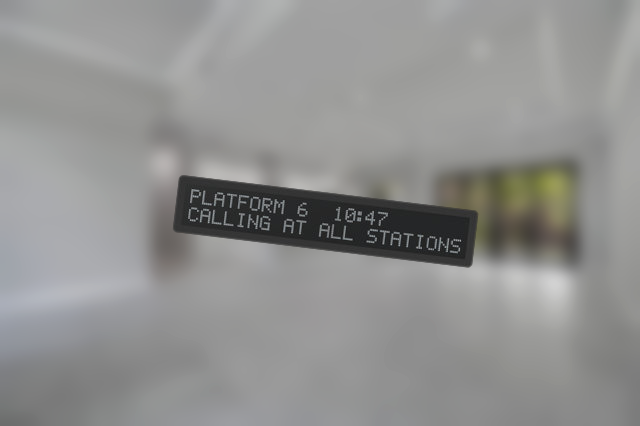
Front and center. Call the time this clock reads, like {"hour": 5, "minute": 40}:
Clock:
{"hour": 10, "minute": 47}
